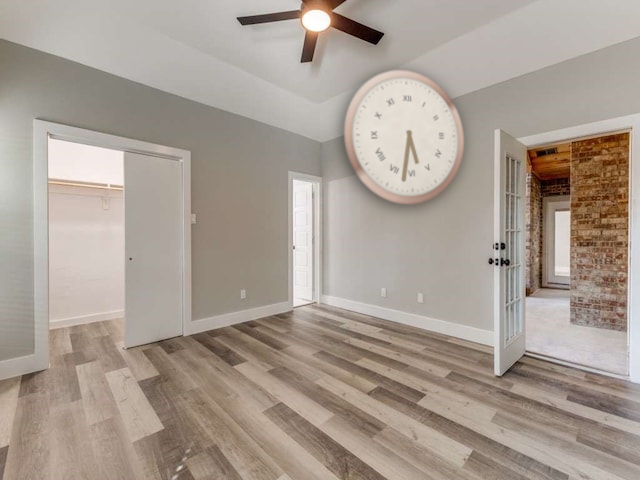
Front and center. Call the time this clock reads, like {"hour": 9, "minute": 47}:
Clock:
{"hour": 5, "minute": 32}
